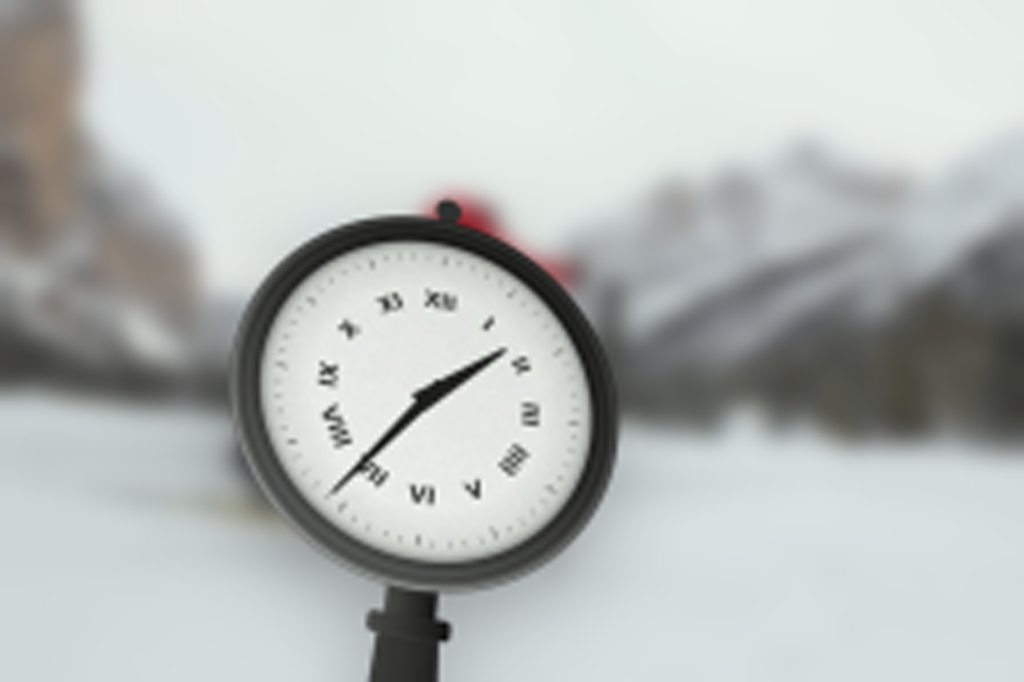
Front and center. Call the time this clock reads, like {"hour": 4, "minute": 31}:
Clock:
{"hour": 1, "minute": 36}
